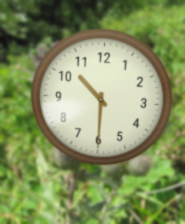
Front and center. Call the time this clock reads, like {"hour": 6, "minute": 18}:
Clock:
{"hour": 10, "minute": 30}
